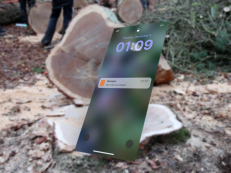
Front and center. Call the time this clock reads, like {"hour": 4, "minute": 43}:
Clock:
{"hour": 1, "minute": 9}
